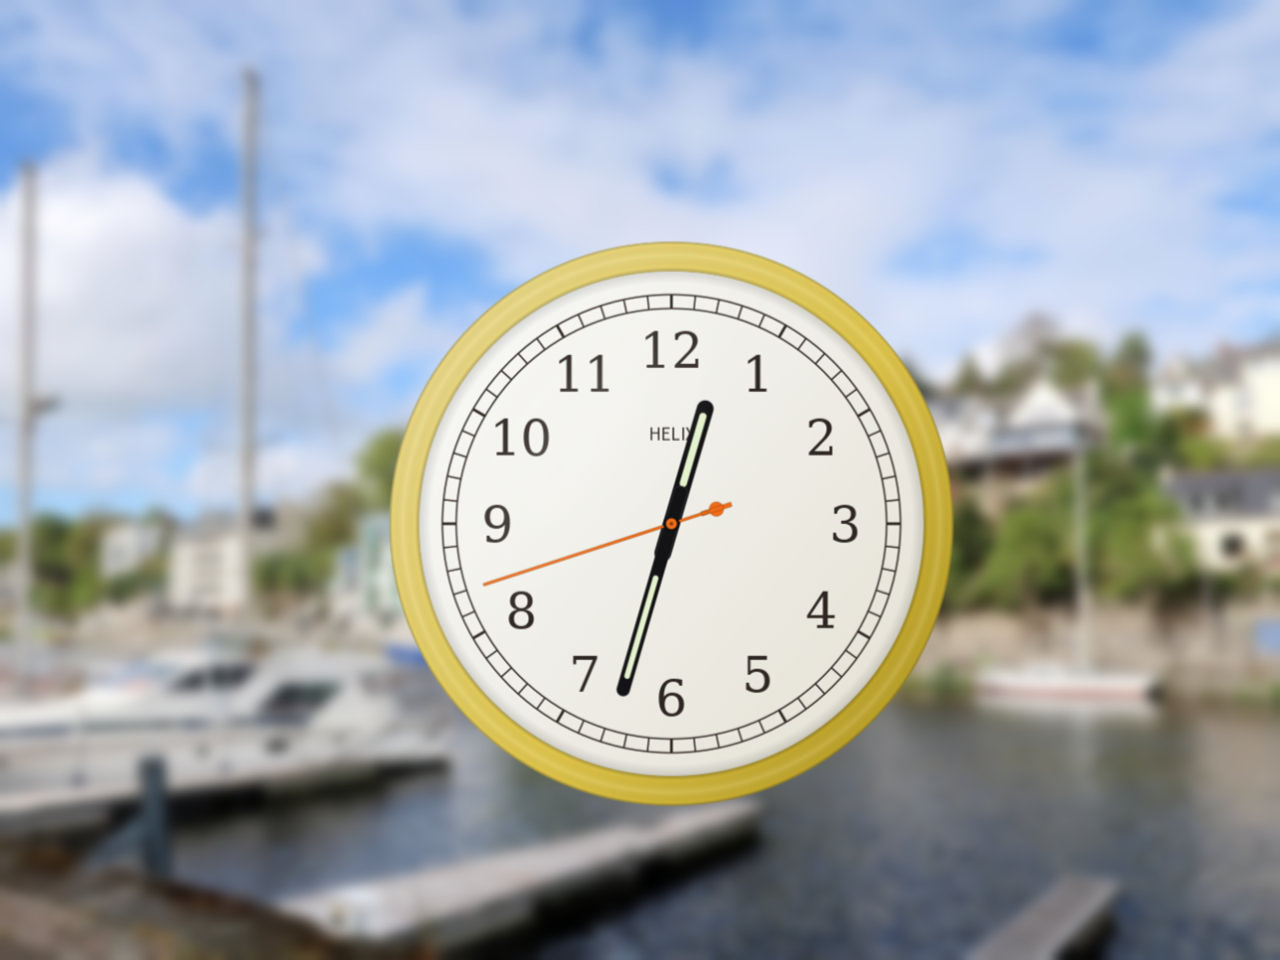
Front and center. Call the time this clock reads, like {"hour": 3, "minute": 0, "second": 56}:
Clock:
{"hour": 12, "minute": 32, "second": 42}
